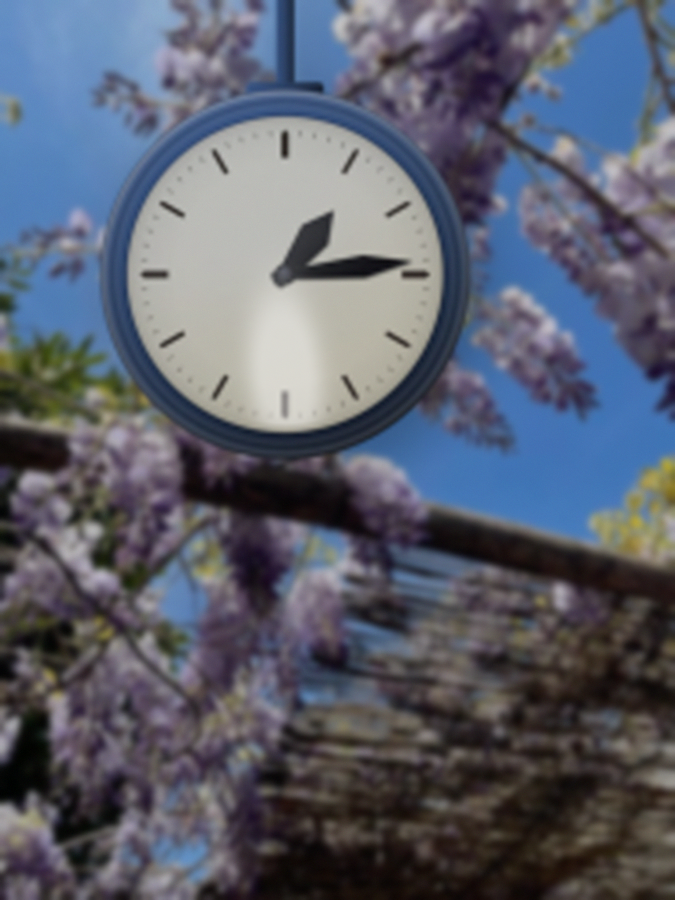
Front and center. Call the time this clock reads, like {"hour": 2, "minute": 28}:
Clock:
{"hour": 1, "minute": 14}
